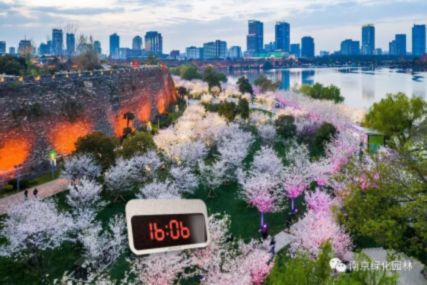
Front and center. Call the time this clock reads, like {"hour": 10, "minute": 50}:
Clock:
{"hour": 16, "minute": 6}
